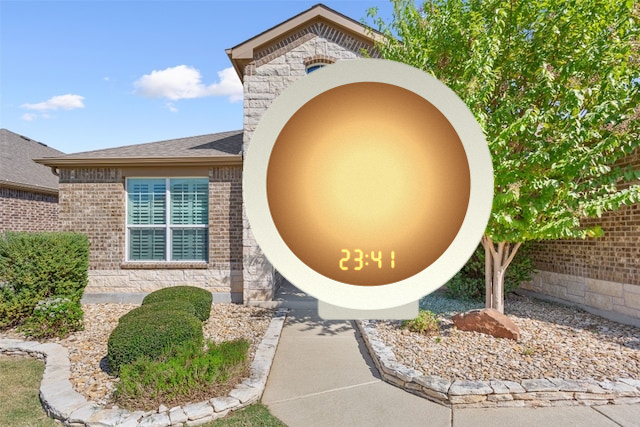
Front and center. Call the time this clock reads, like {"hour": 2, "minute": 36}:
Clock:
{"hour": 23, "minute": 41}
